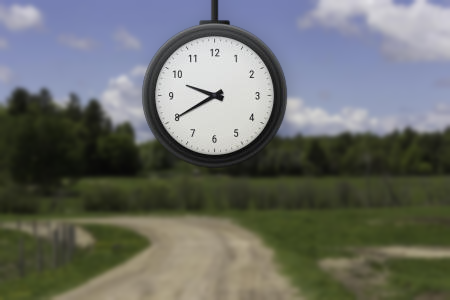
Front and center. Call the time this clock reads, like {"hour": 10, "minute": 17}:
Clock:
{"hour": 9, "minute": 40}
